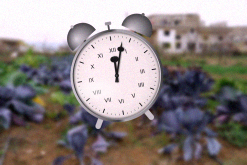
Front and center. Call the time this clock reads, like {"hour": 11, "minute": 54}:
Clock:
{"hour": 12, "minute": 3}
